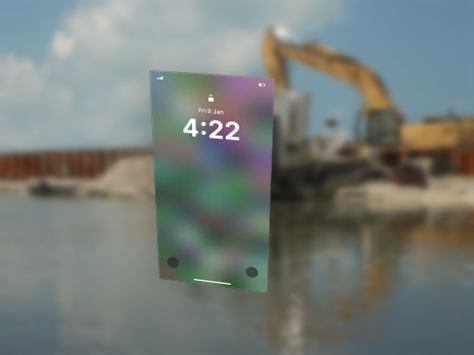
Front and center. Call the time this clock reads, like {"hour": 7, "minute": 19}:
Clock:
{"hour": 4, "minute": 22}
